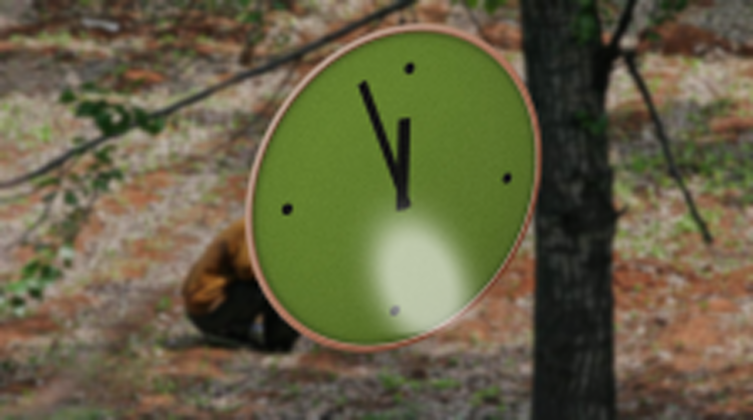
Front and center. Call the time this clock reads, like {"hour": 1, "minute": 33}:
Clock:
{"hour": 11, "minute": 56}
